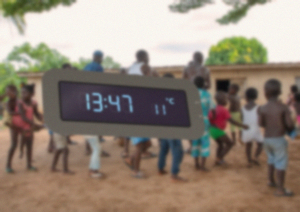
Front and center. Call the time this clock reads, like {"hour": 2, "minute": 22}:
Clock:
{"hour": 13, "minute": 47}
